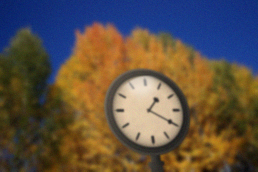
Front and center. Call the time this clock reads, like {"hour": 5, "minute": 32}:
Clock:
{"hour": 1, "minute": 20}
